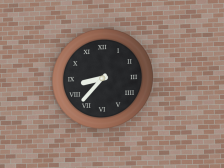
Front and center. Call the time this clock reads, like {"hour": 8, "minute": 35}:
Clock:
{"hour": 8, "minute": 37}
